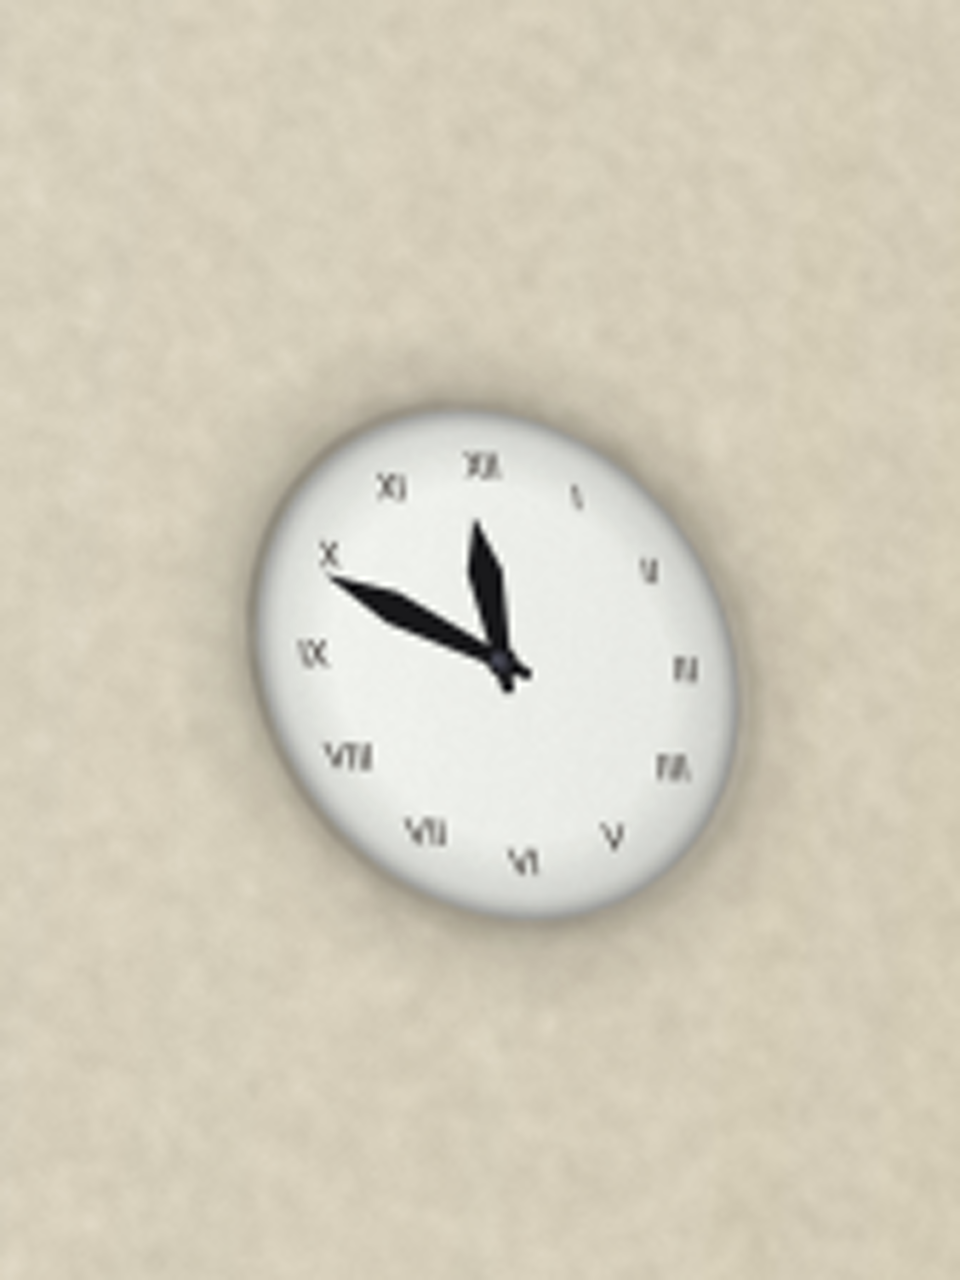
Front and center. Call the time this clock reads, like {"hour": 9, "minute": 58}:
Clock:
{"hour": 11, "minute": 49}
